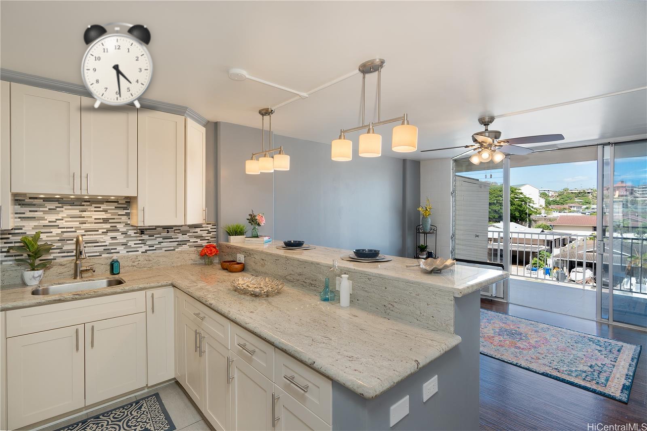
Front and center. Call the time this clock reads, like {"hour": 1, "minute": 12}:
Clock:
{"hour": 4, "minute": 29}
